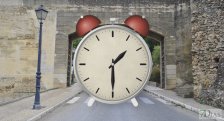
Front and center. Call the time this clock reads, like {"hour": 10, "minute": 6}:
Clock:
{"hour": 1, "minute": 30}
